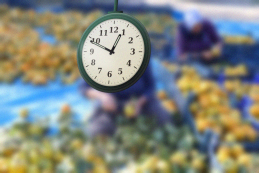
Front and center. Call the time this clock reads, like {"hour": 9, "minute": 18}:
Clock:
{"hour": 12, "minute": 49}
